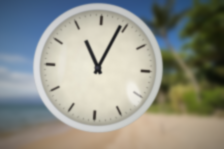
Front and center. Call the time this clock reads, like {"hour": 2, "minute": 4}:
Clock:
{"hour": 11, "minute": 4}
